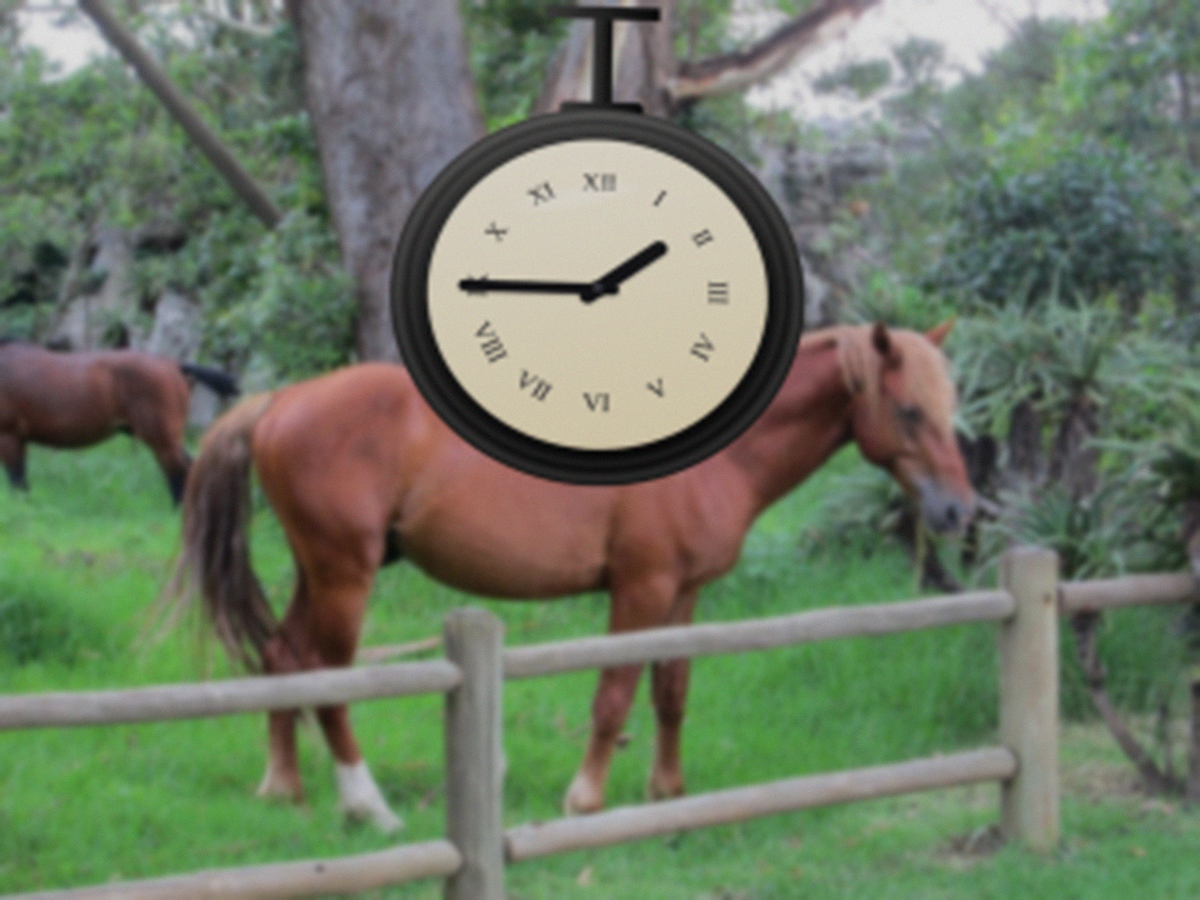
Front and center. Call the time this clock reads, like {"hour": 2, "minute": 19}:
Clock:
{"hour": 1, "minute": 45}
